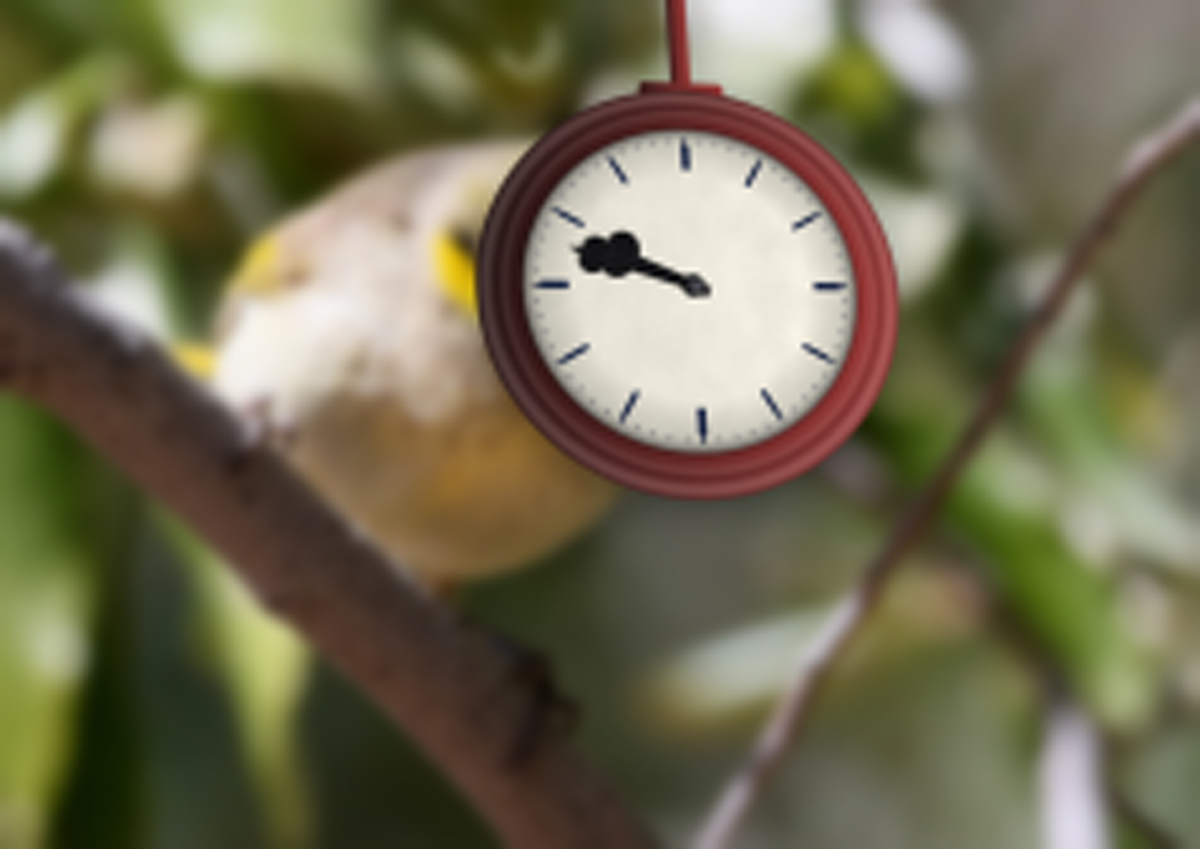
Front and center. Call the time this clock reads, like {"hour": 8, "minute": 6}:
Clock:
{"hour": 9, "minute": 48}
